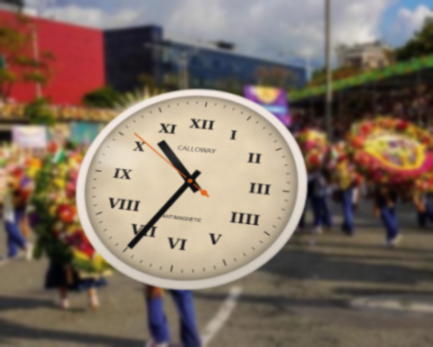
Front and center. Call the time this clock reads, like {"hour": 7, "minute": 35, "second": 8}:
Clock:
{"hour": 10, "minute": 34, "second": 51}
